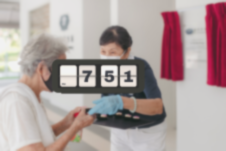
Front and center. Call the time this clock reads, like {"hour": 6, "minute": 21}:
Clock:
{"hour": 7, "minute": 51}
